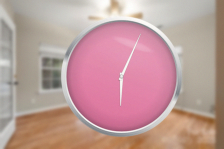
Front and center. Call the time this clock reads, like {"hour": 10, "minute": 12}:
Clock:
{"hour": 6, "minute": 4}
